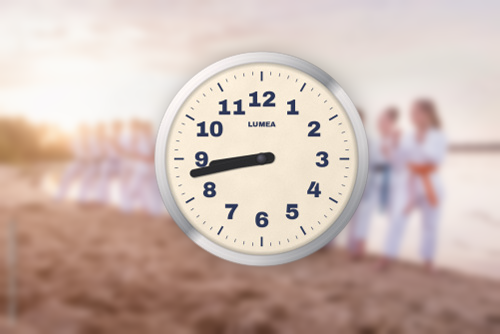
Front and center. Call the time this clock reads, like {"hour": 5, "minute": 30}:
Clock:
{"hour": 8, "minute": 43}
